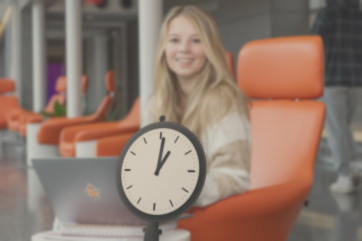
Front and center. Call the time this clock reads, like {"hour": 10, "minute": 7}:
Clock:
{"hour": 1, "minute": 1}
